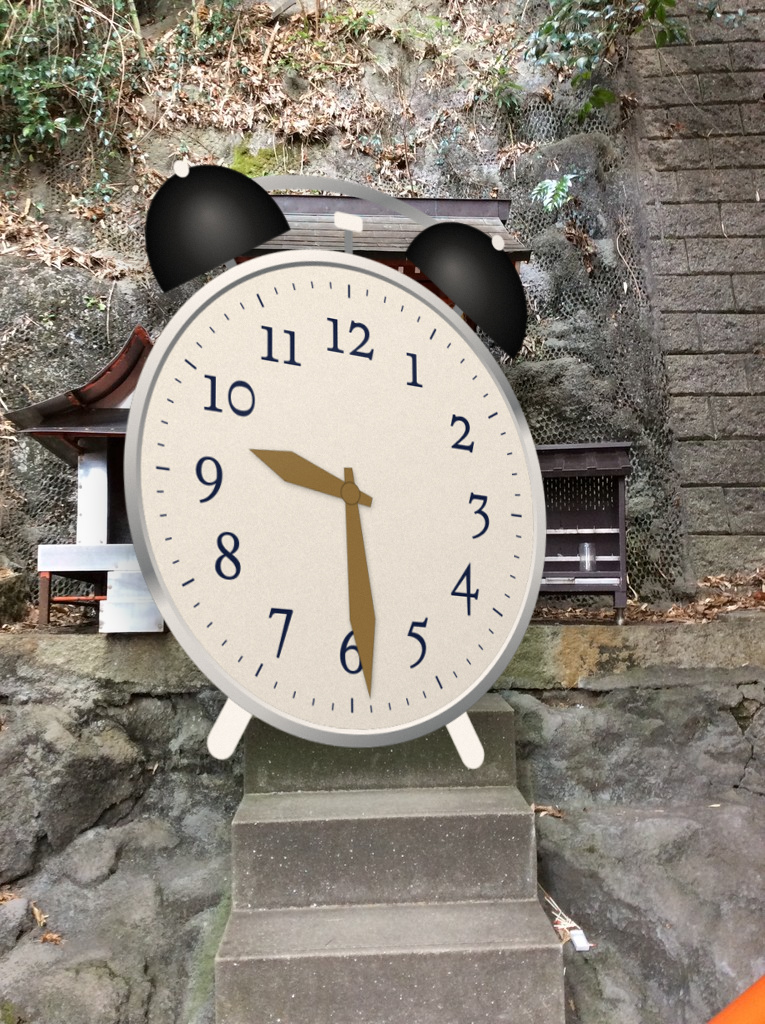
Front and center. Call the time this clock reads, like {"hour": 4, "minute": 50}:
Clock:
{"hour": 9, "minute": 29}
